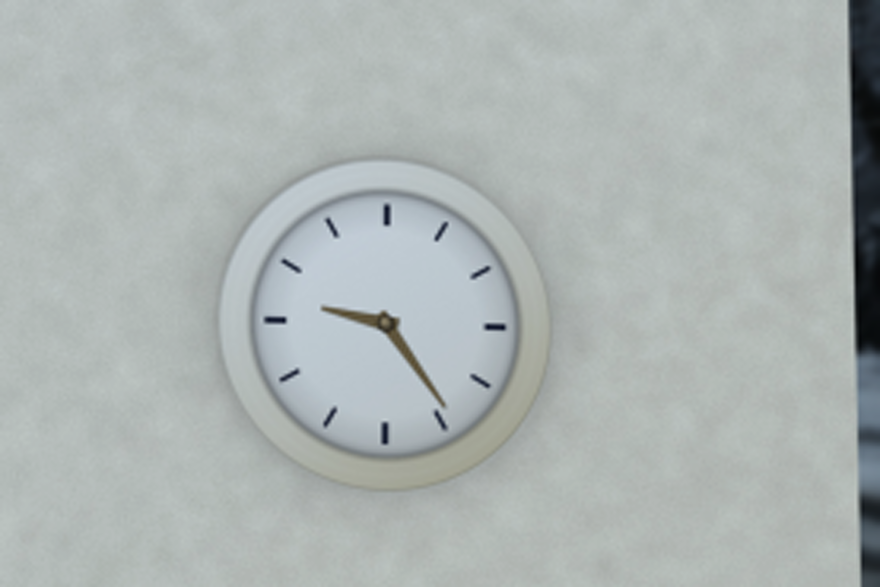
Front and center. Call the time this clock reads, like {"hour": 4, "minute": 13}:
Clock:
{"hour": 9, "minute": 24}
